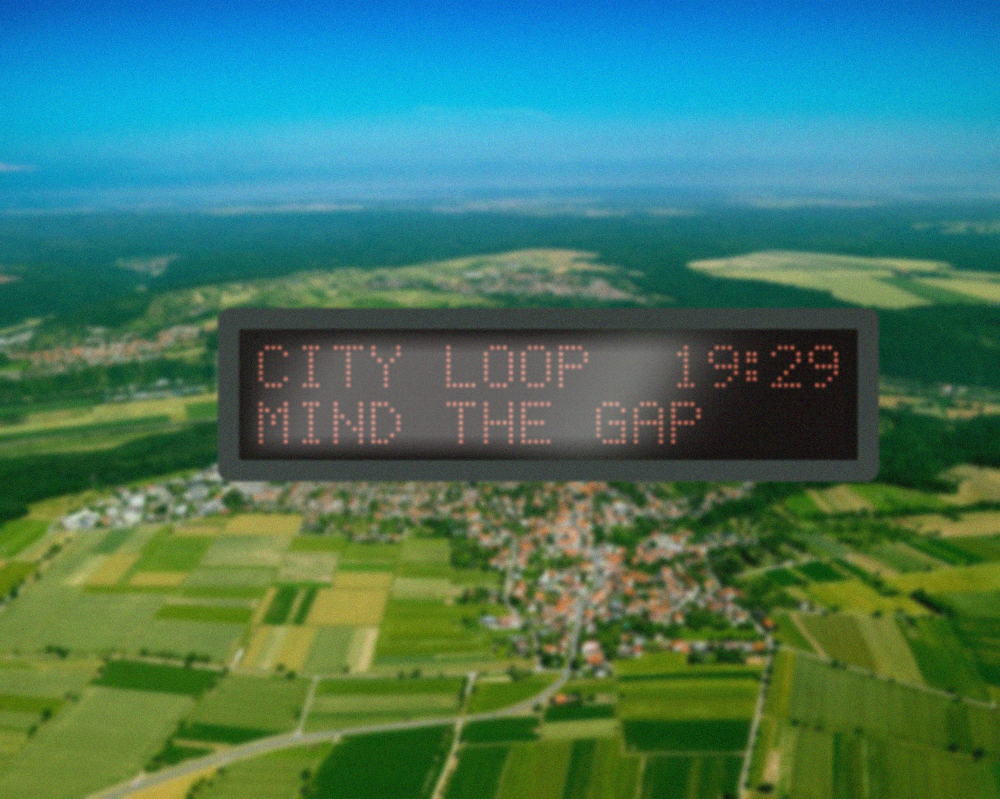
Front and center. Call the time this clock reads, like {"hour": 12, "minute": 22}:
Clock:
{"hour": 19, "minute": 29}
